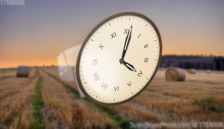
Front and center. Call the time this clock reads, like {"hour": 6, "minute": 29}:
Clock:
{"hour": 4, "minute": 1}
